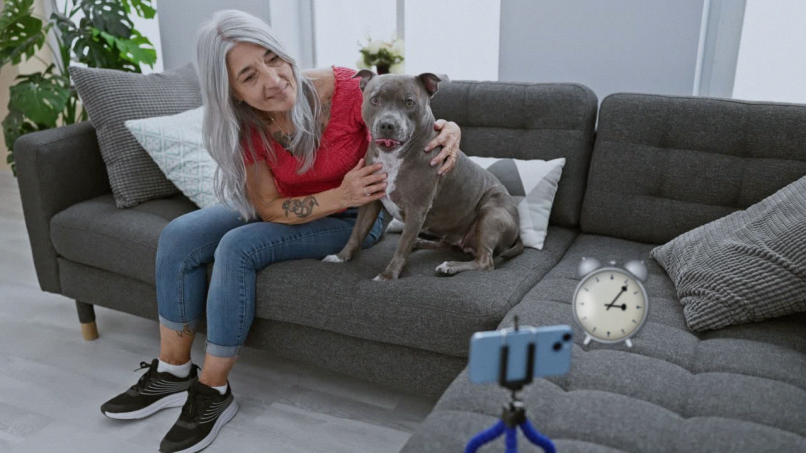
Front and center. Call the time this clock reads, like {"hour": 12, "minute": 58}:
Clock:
{"hour": 3, "minute": 6}
